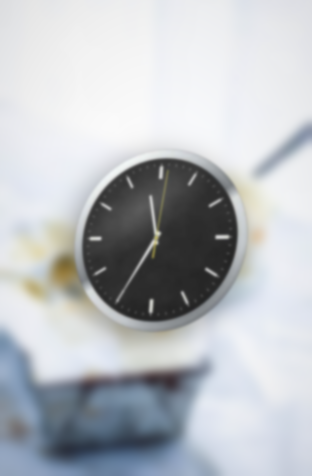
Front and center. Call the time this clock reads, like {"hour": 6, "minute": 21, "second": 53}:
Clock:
{"hour": 11, "minute": 35, "second": 1}
